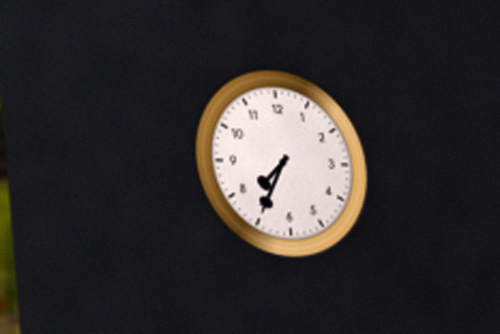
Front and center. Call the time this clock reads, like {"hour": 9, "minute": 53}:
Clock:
{"hour": 7, "minute": 35}
